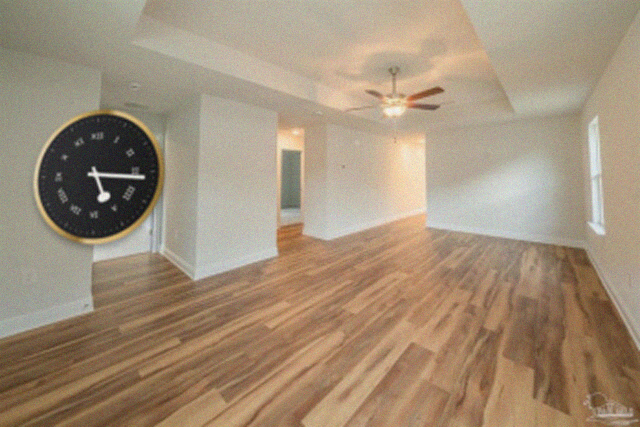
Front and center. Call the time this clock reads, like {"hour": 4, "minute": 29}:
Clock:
{"hour": 5, "minute": 16}
